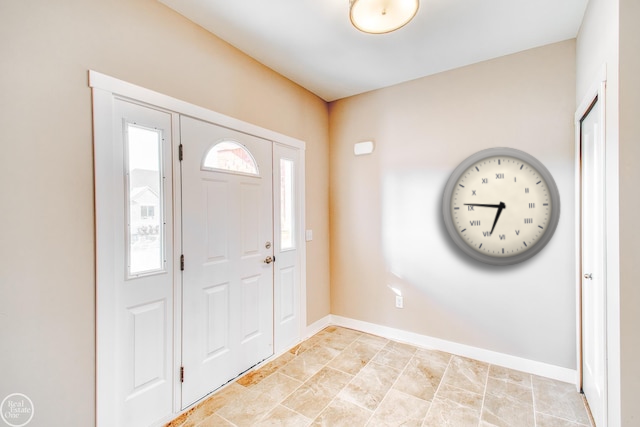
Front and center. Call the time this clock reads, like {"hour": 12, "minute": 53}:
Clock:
{"hour": 6, "minute": 46}
